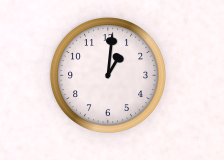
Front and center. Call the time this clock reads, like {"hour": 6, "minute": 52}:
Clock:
{"hour": 1, "minute": 1}
